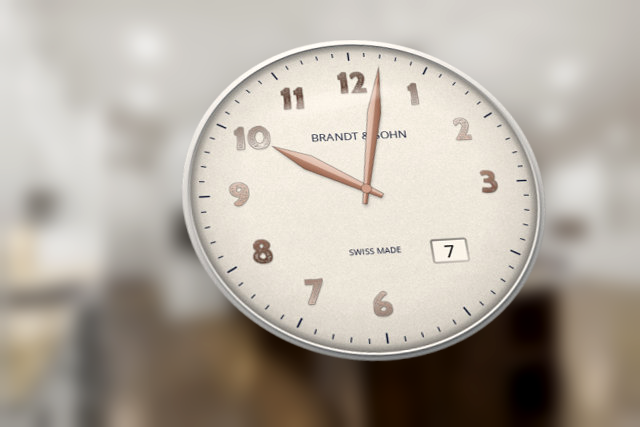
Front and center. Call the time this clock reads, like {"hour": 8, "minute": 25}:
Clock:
{"hour": 10, "minute": 2}
